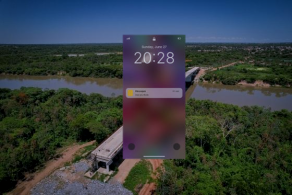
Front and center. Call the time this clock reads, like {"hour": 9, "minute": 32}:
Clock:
{"hour": 20, "minute": 28}
